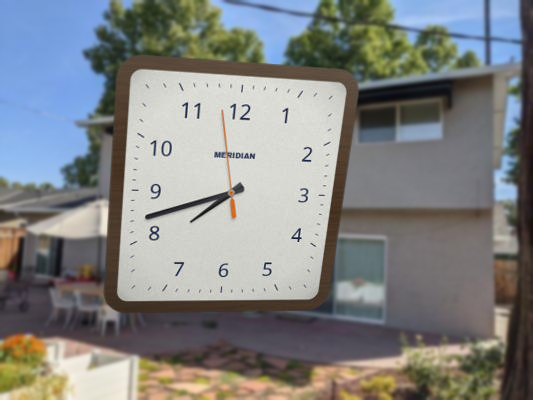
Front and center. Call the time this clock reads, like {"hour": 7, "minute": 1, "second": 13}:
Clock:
{"hour": 7, "minute": 41, "second": 58}
